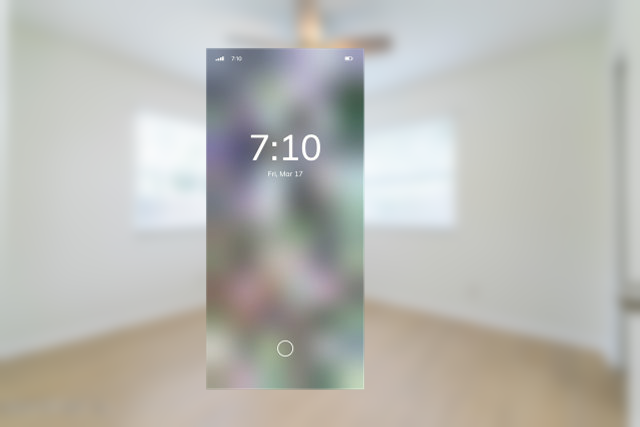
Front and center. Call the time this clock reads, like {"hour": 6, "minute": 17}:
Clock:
{"hour": 7, "minute": 10}
